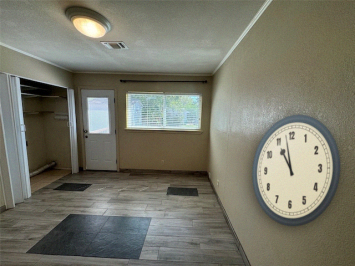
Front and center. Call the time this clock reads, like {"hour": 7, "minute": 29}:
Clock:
{"hour": 10, "minute": 58}
